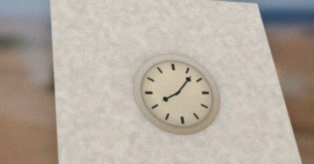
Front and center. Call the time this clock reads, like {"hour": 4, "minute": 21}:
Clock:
{"hour": 8, "minute": 7}
